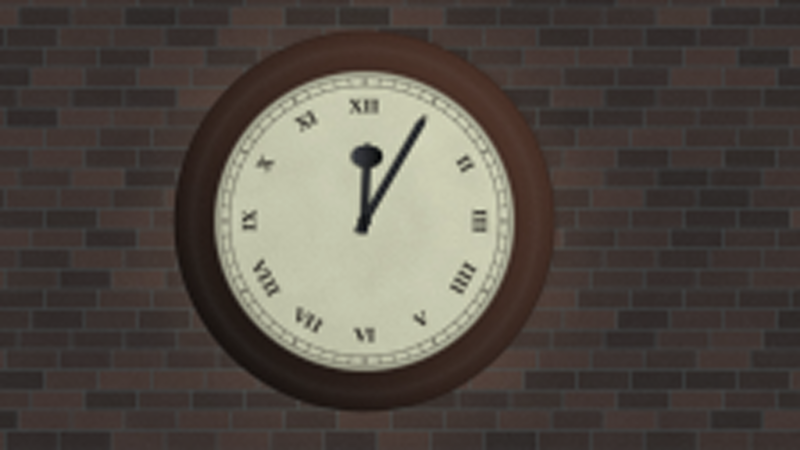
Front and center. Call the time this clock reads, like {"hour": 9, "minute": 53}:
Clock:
{"hour": 12, "minute": 5}
